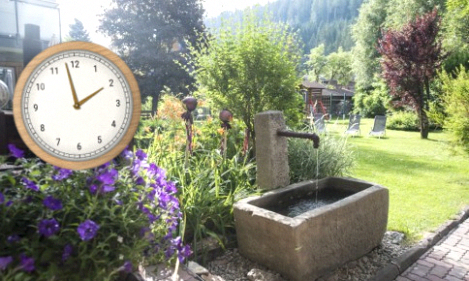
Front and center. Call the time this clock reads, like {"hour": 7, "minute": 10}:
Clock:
{"hour": 1, "minute": 58}
